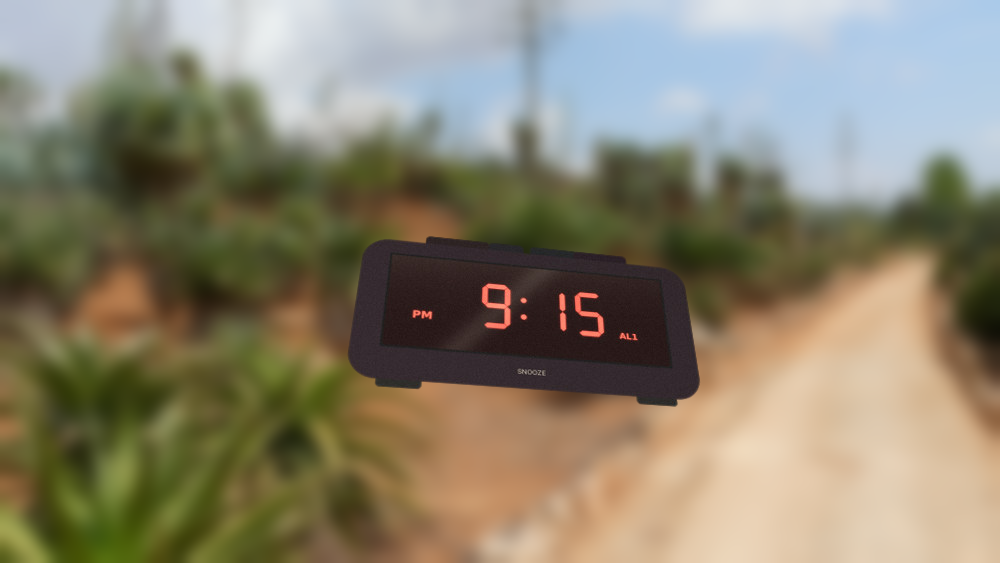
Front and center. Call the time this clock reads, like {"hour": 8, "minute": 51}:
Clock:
{"hour": 9, "minute": 15}
